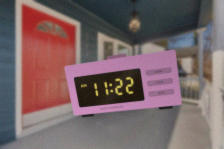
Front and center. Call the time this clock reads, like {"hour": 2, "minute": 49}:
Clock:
{"hour": 11, "minute": 22}
